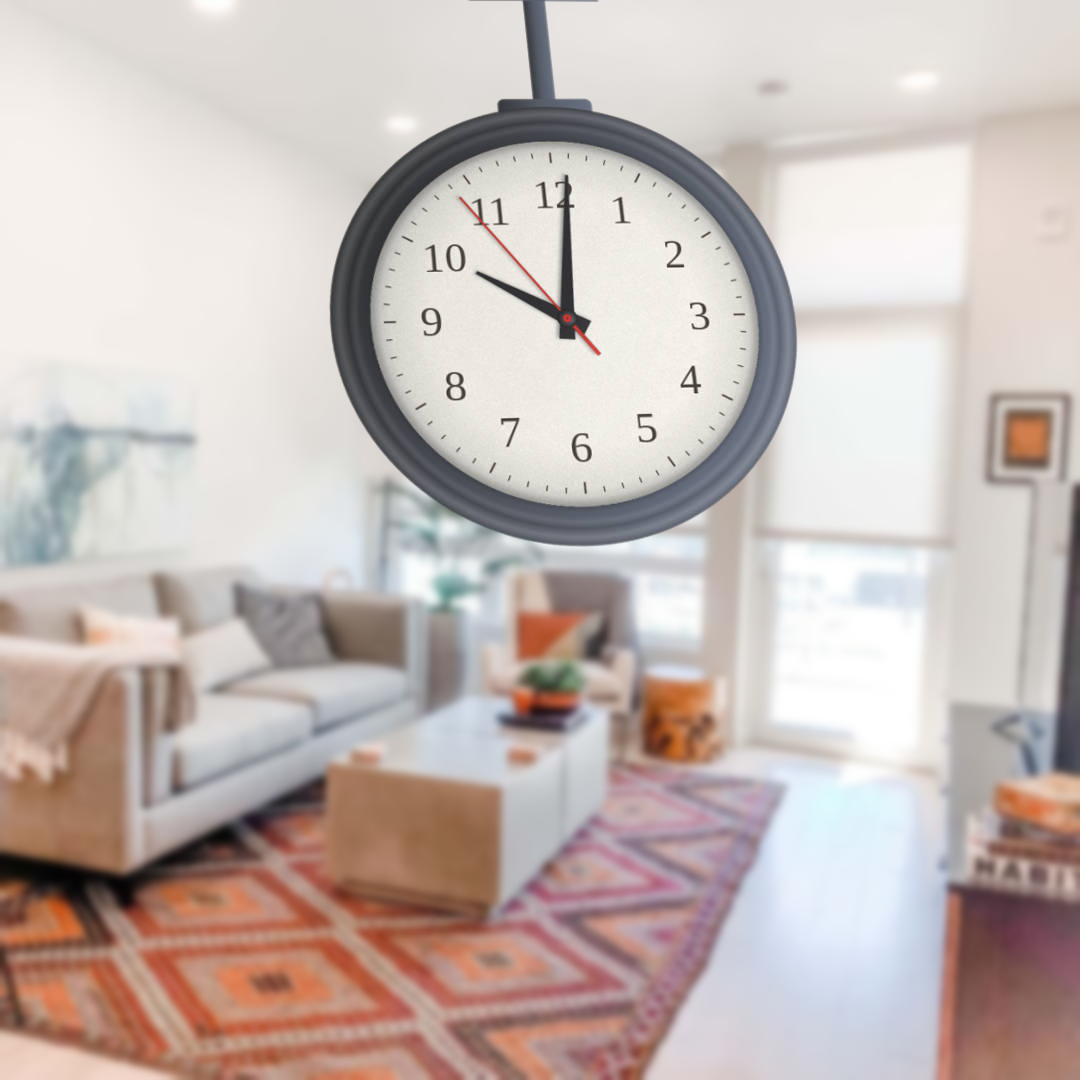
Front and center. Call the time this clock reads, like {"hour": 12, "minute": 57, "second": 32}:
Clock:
{"hour": 10, "minute": 0, "second": 54}
